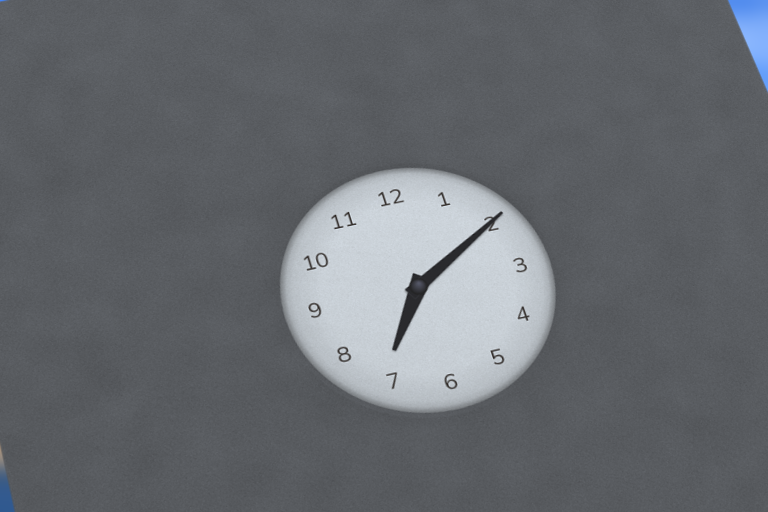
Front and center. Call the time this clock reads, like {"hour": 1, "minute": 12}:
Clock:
{"hour": 7, "minute": 10}
